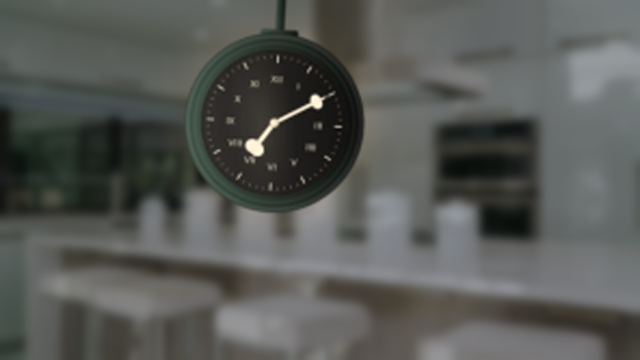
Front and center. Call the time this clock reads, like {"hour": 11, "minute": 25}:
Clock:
{"hour": 7, "minute": 10}
